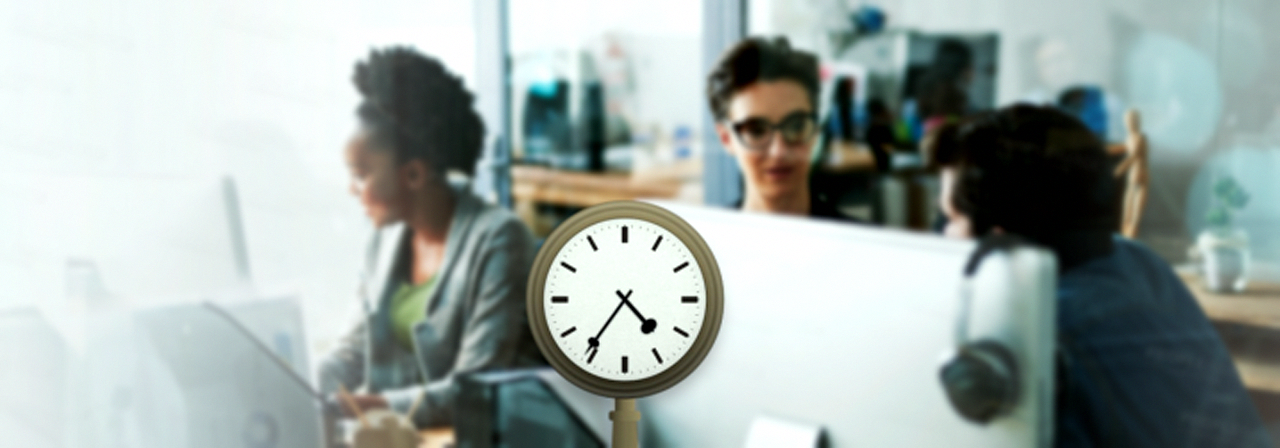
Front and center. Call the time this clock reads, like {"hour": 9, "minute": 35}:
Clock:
{"hour": 4, "minute": 36}
